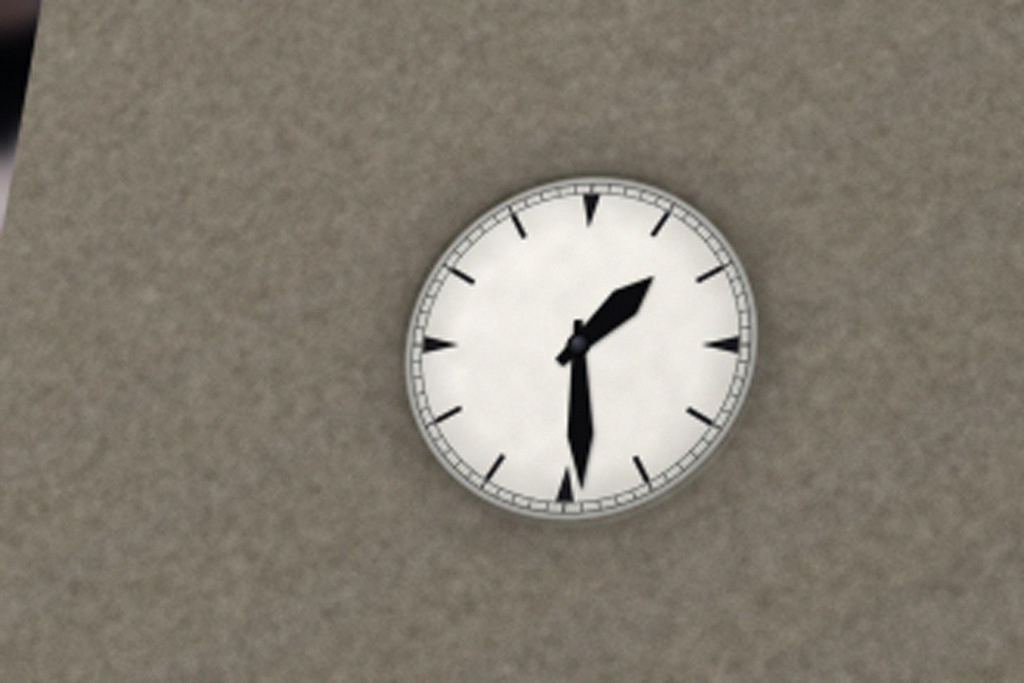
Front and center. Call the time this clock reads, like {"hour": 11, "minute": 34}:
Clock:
{"hour": 1, "minute": 29}
